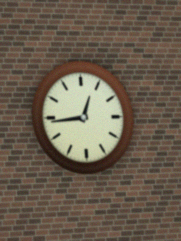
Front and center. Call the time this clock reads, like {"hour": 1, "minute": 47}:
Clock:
{"hour": 12, "minute": 44}
